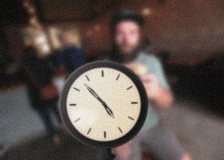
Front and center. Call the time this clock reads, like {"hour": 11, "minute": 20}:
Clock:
{"hour": 4, "minute": 53}
